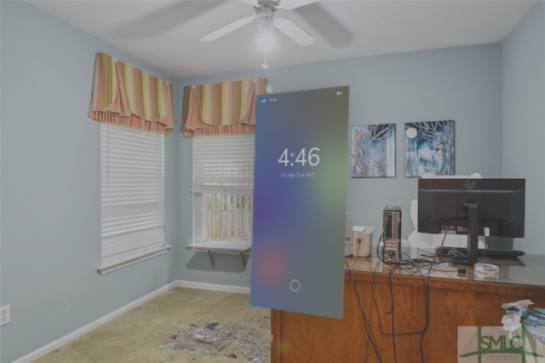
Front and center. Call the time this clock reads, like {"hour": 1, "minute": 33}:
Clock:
{"hour": 4, "minute": 46}
